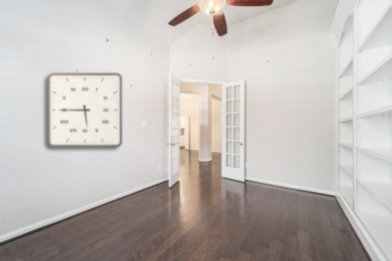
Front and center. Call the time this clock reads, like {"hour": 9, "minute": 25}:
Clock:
{"hour": 5, "minute": 45}
